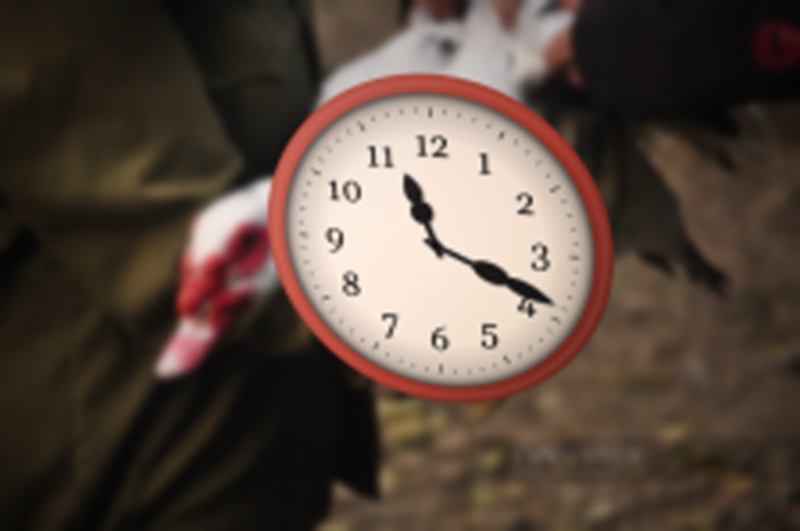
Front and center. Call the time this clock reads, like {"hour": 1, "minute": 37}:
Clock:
{"hour": 11, "minute": 19}
